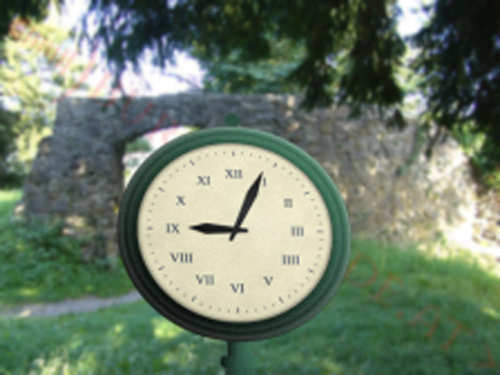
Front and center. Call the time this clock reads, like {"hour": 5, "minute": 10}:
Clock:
{"hour": 9, "minute": 4}
